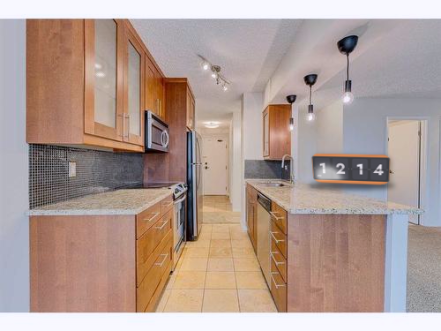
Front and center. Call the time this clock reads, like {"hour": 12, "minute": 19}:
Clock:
{"hour": 12, "minute": 14}
